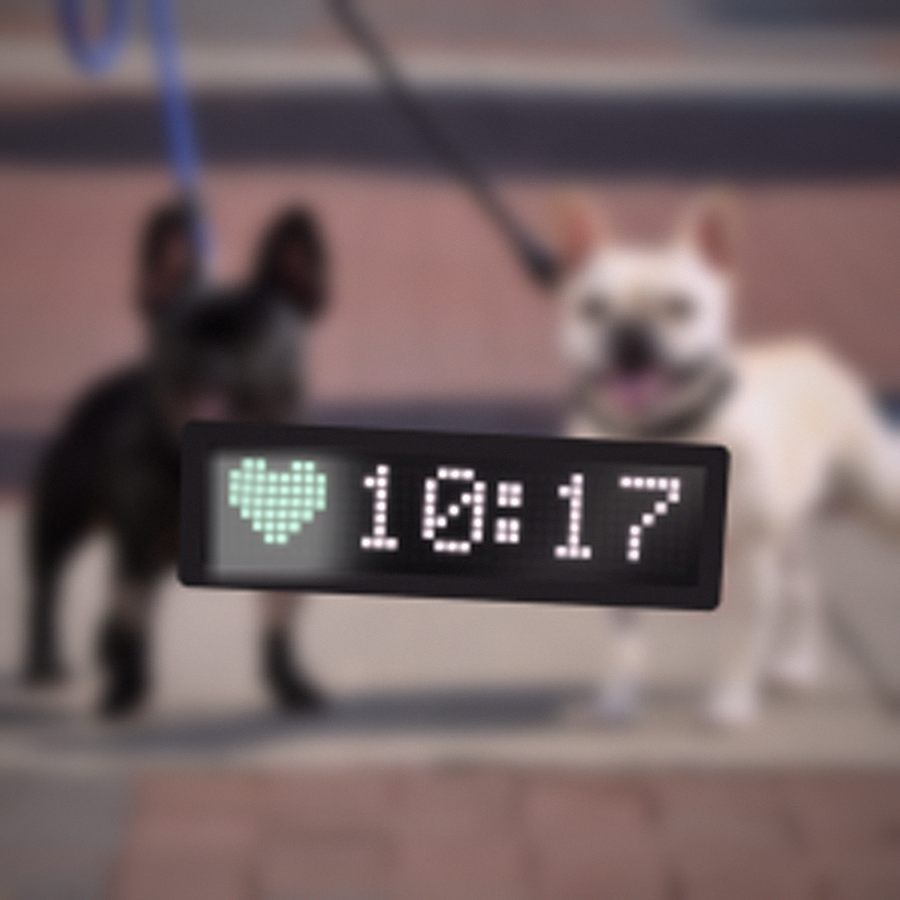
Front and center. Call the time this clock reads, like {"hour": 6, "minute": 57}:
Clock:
{"hour": 10, "minute": 17}
